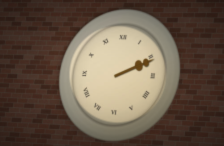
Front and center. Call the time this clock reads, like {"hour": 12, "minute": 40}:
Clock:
{"hour": 2, "minute": 11}
